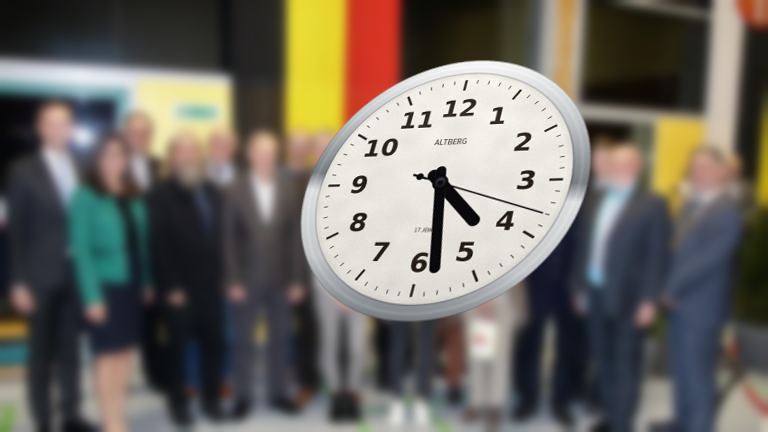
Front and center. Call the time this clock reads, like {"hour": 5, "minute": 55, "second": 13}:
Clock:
{"hour": 4, "minute": 28, "second": 18}
